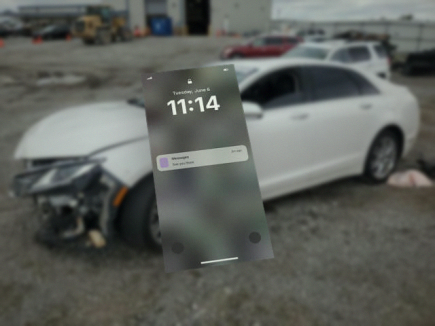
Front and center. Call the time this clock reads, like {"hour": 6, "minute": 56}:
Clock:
{"hour": 11, "minute": 14}
